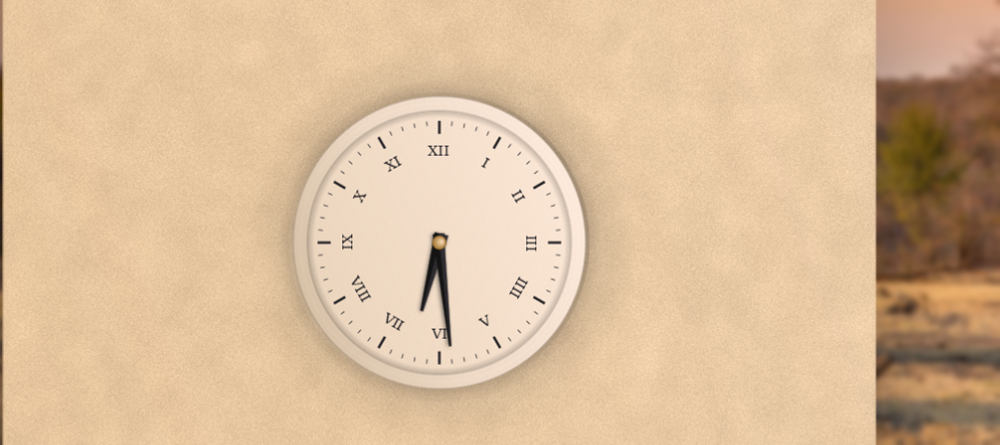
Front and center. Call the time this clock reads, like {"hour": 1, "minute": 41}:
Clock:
{"hour": 6, "minute": 29}
